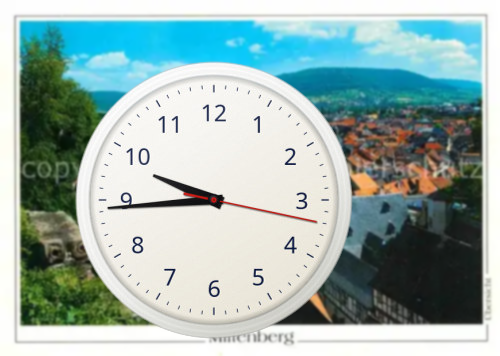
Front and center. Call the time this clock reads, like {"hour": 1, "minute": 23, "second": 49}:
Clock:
{"hour": 9, "minute": 44, "second": 17}
